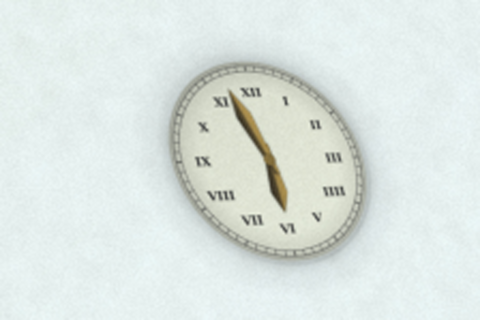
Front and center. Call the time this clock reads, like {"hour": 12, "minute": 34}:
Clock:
{"hour": 5, "minute": 57}
